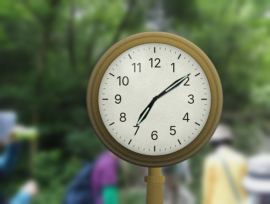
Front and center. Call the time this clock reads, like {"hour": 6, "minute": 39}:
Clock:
{"hour": 7, "minute": 9}
